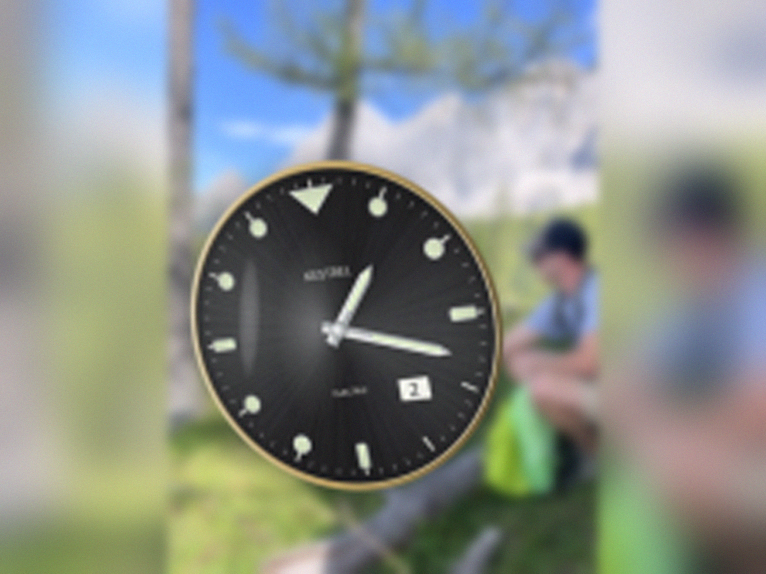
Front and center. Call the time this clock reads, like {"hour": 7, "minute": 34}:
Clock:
{"hour": 1, "minute": 18}
